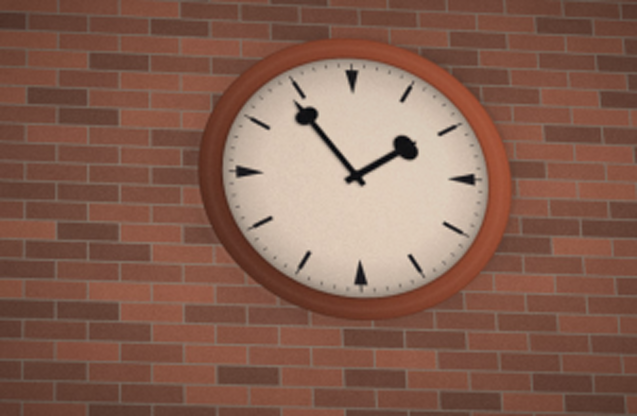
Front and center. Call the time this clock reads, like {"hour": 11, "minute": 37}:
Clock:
{"hour": 1, "minute": 54}
